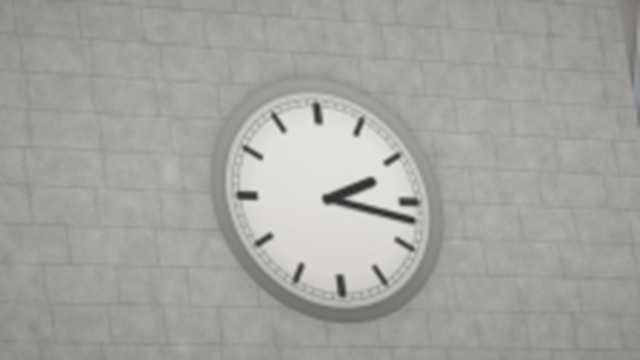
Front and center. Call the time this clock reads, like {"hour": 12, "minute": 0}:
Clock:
{"hour": 2, "minute": 17}
